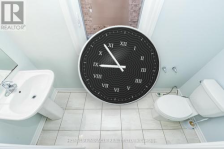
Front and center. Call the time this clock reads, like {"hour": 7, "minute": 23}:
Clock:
{"hour": 8, "minute": 53}
